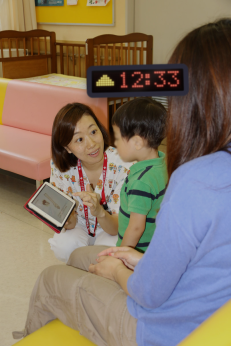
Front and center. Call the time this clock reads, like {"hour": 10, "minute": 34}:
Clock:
{"hour": 12, "minute": 33}
